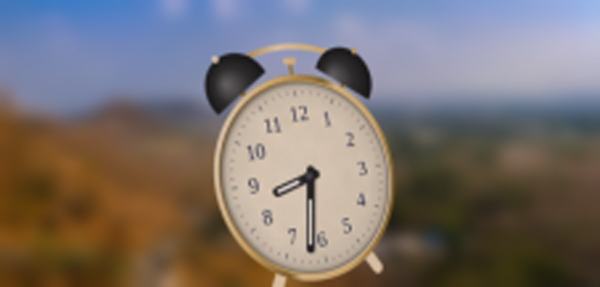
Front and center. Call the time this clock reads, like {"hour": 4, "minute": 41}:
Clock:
{"hour": 8, "minute": 32}
